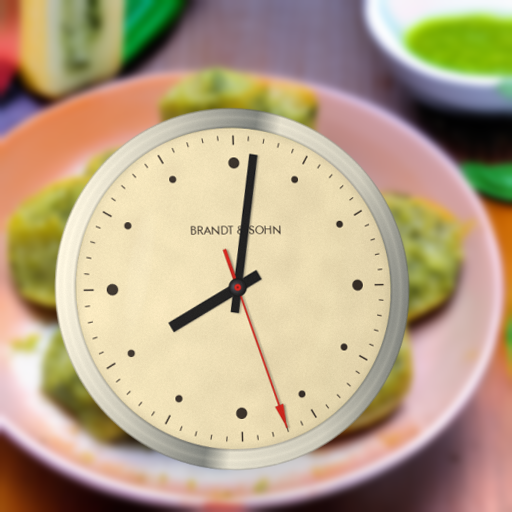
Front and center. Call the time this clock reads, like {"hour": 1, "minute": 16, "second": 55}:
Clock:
{"hour": 8, "minute": 1, "second": 27}
